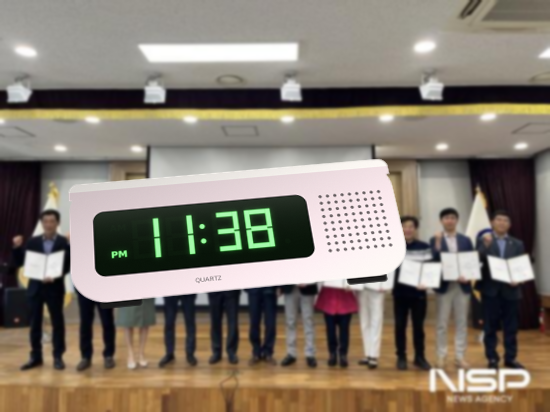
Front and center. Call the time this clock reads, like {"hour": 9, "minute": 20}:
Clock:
{"hour": 11, "minute": 38}
